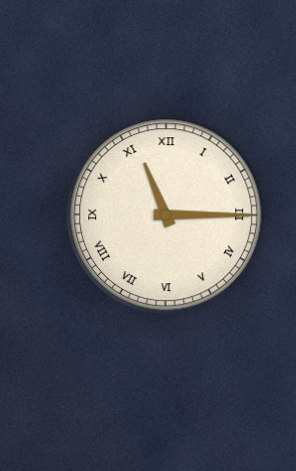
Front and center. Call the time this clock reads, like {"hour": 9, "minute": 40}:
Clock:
{"hour": 11, "minute": 15}
